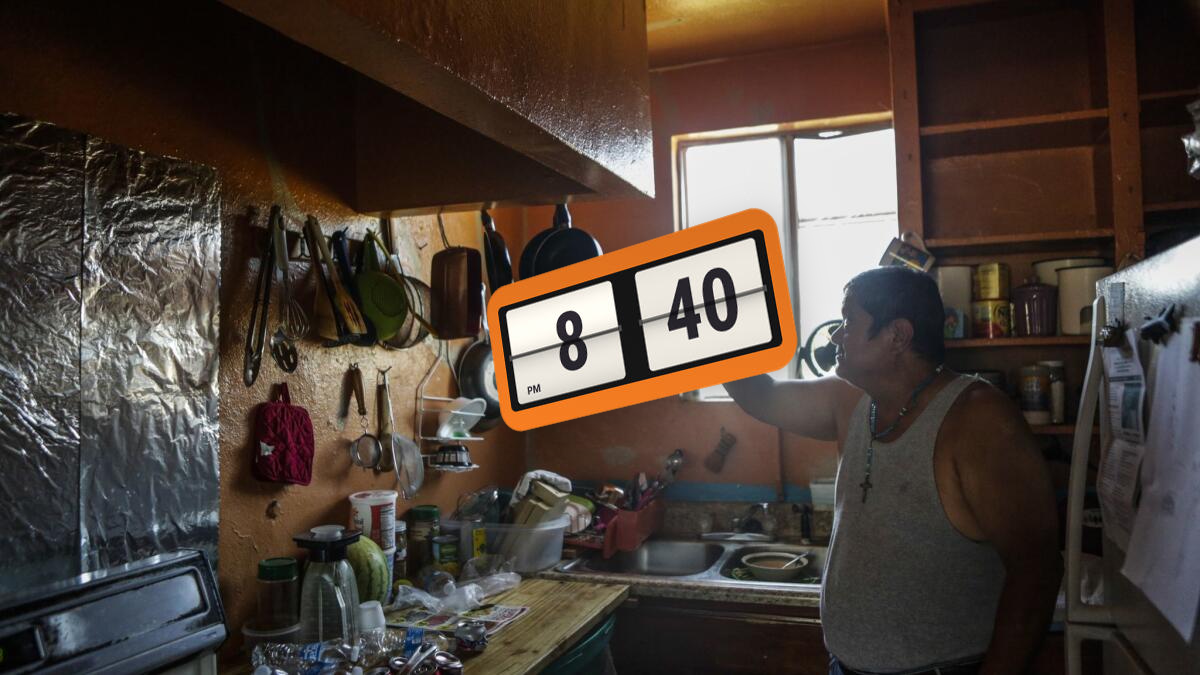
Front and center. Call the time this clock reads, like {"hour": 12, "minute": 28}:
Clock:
{"hour": 8, "minute": 40}
